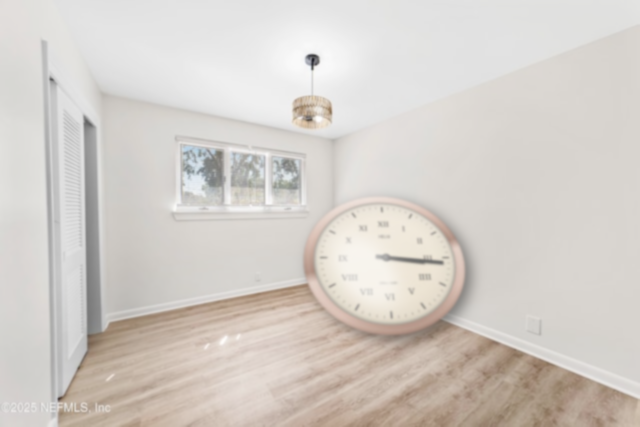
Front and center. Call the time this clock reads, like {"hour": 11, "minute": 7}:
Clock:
{"hour": 3, "minute": 16}
